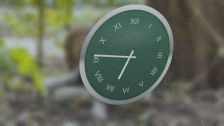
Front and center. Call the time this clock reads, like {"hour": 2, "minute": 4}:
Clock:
{"hour": 6, "minute": 46}
